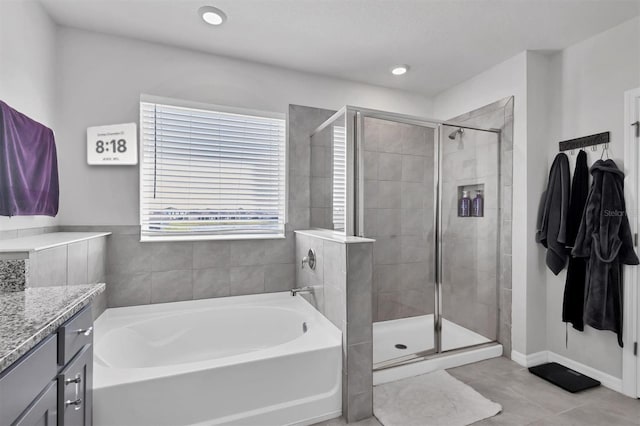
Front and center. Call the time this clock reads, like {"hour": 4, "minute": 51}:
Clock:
{"hour": 8, "minute": 18}
